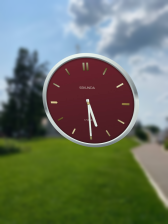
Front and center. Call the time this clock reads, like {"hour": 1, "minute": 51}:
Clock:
{"hour": 5, "minute": 30}
